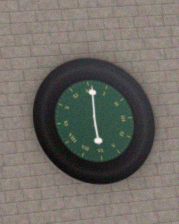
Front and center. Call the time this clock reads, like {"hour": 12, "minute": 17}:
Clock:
{"hour": 6, "minute": 1}
